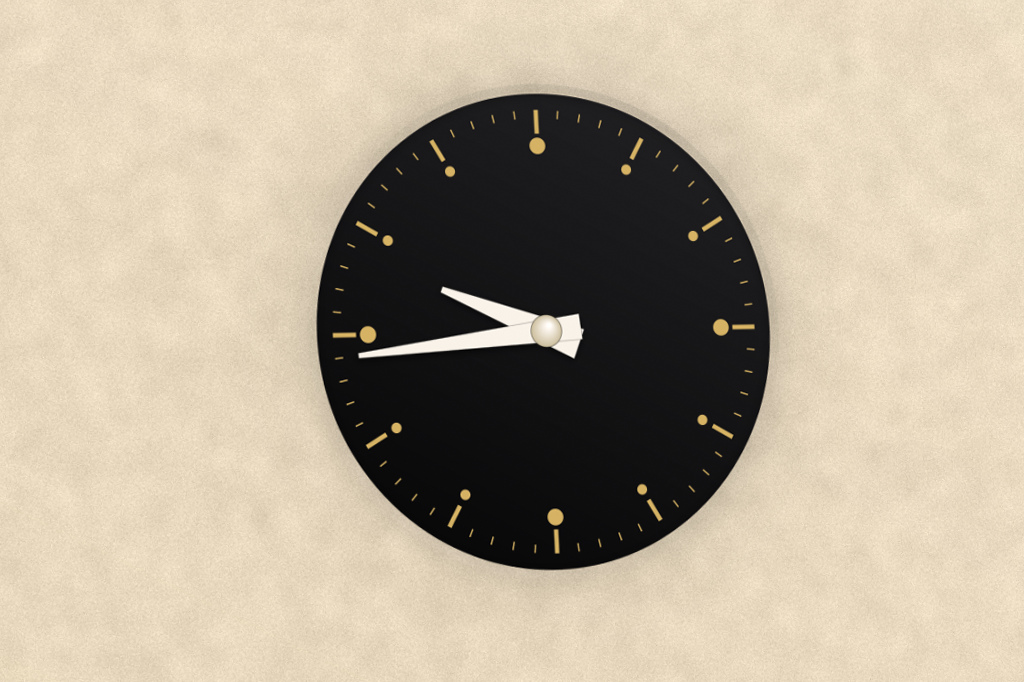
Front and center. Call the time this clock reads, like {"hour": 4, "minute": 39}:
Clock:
{"hour": 9, "minute": 44}
